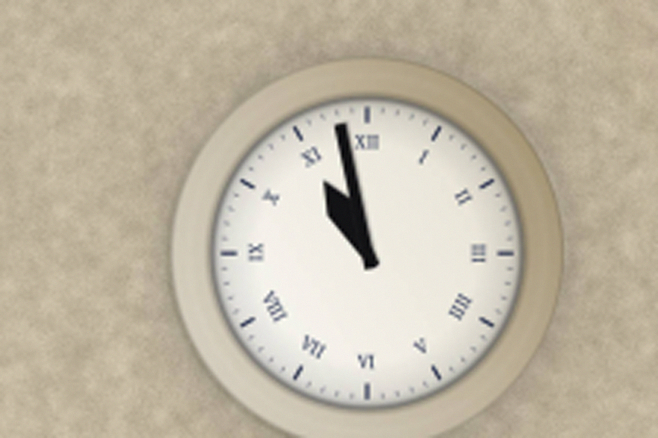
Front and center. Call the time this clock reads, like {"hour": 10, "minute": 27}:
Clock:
{"hour": 10, "minute": 58}
